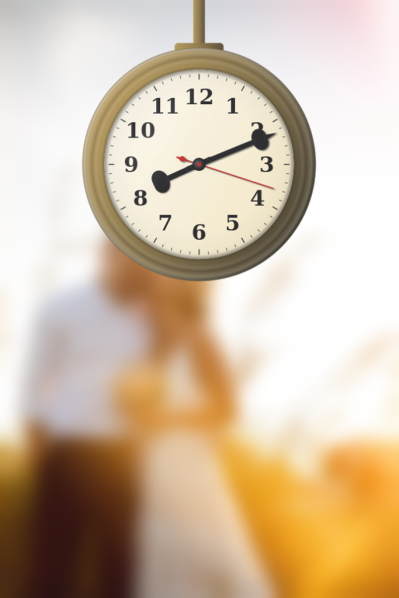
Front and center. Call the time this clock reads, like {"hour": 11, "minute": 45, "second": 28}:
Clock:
{"hour": 8, "minute": 11, "second": 18}
